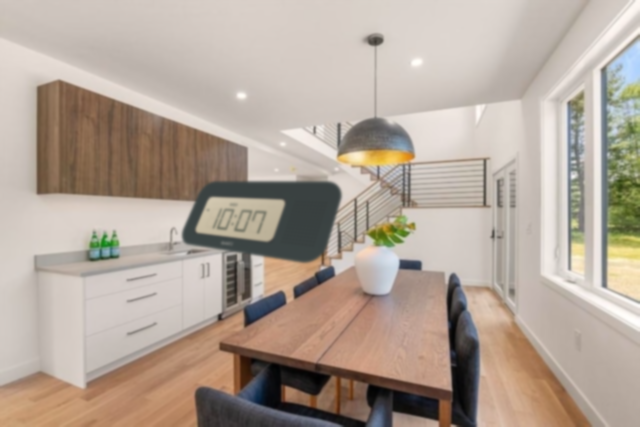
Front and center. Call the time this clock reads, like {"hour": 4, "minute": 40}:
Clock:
{"hour": 10, "minute": 7}
